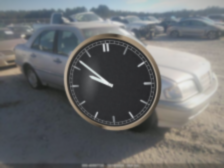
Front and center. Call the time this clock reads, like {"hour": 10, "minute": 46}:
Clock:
{"hour": 9, "minute": 52}
